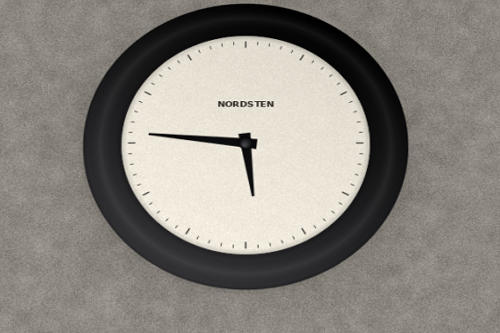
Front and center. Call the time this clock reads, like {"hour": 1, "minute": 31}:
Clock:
{"hour": 5, "minute": 46}
